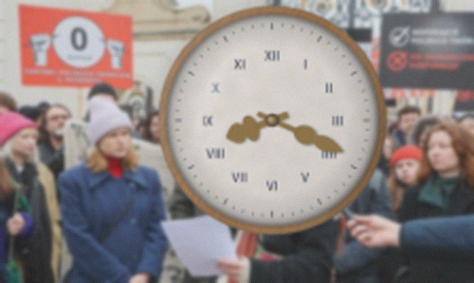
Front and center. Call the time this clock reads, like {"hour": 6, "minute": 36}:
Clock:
{"hour": 8, "minute": 19}
